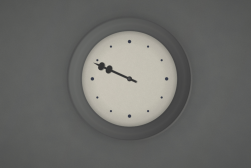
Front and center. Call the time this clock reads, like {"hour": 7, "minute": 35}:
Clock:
{"hour": 9, "minute": 49}
